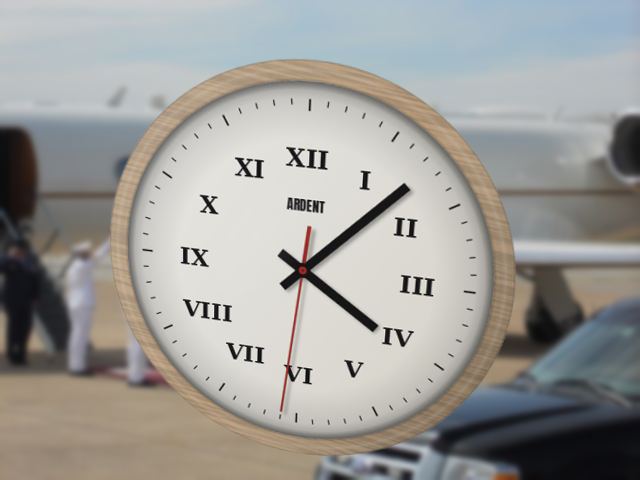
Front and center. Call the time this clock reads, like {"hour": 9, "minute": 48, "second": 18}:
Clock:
{"hour": 4, "minute": 7, "second": 31}
